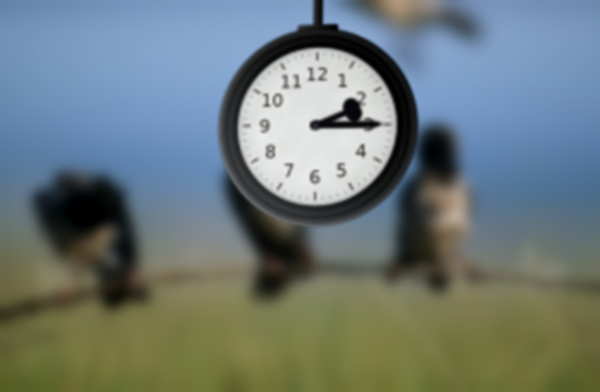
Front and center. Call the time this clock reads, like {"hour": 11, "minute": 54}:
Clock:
{"hour": 2, "minute": 15}
